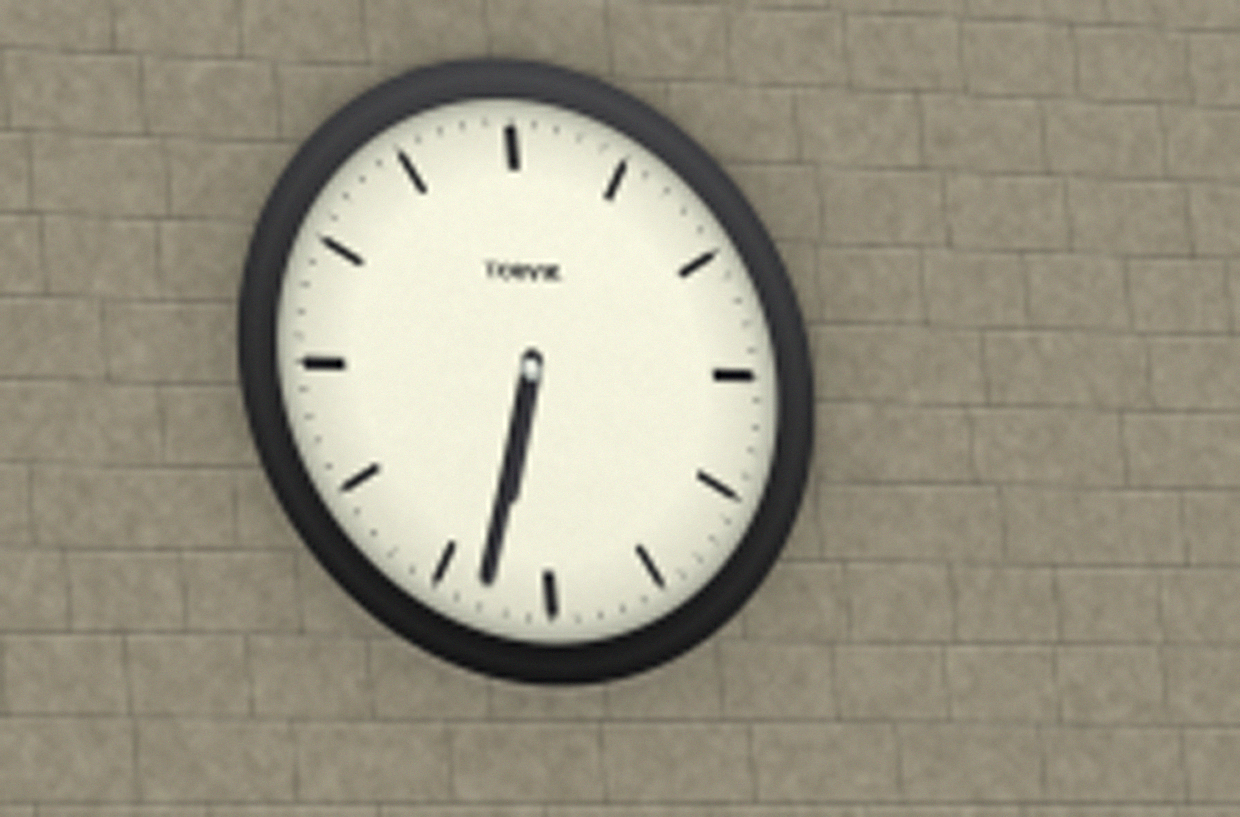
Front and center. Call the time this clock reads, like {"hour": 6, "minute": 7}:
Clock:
{"hour": 6, "minute": 33}
